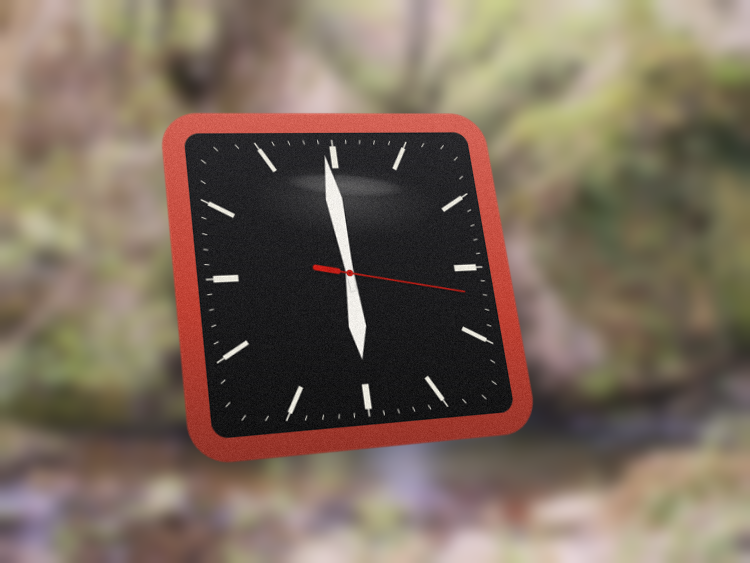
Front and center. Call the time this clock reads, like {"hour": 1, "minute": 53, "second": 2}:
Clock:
{"hour": 5, "minute": 59, "second": 17}
